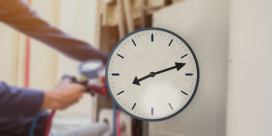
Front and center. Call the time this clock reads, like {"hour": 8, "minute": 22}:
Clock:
{"hour": 8, "minute": 12}
